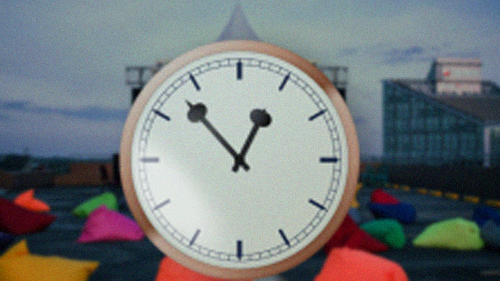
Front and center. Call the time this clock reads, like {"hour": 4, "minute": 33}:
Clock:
{"hour": 12, "minute": 53}
